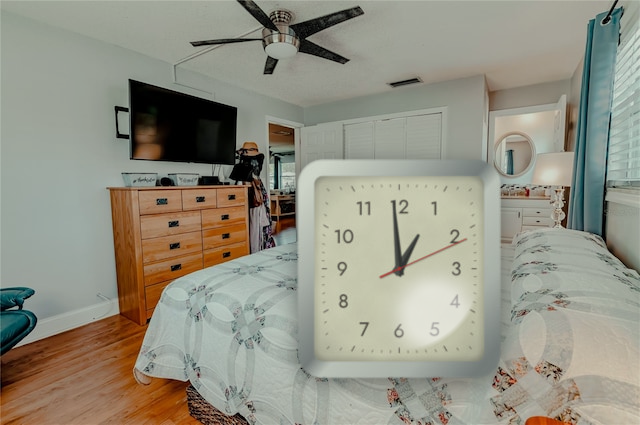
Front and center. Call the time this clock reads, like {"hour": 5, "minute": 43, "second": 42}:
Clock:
{"hour": 12, "minute": 59, "second": 11}
